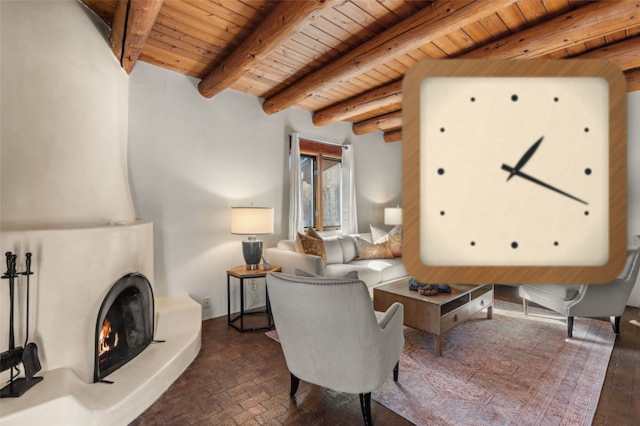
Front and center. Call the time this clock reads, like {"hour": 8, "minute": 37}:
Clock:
{"hour": 1, "minute": 19}
